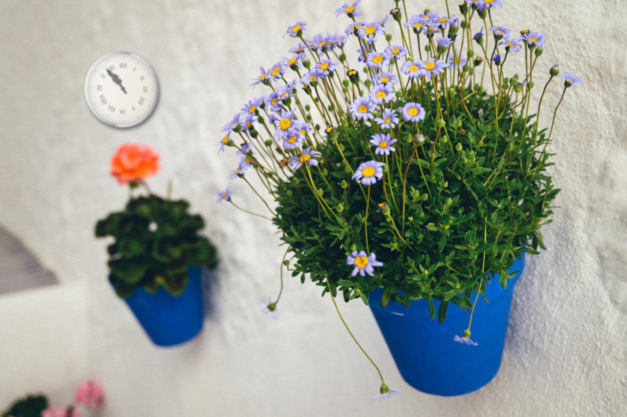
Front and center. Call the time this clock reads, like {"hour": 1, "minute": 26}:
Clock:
{"hour": 10, "minute": 53}
